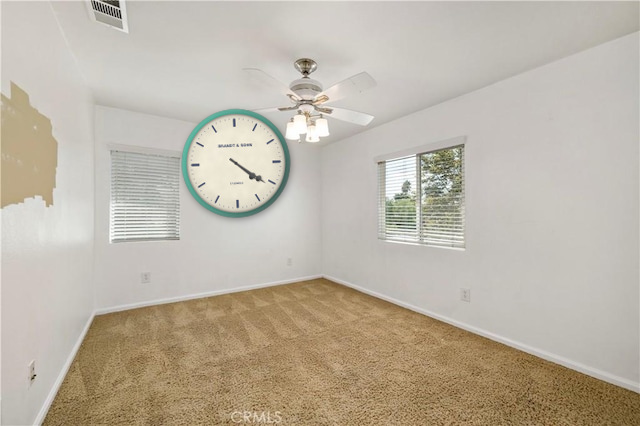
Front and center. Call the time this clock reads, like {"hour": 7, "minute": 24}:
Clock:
{"hour": 4, "minute": 21}
